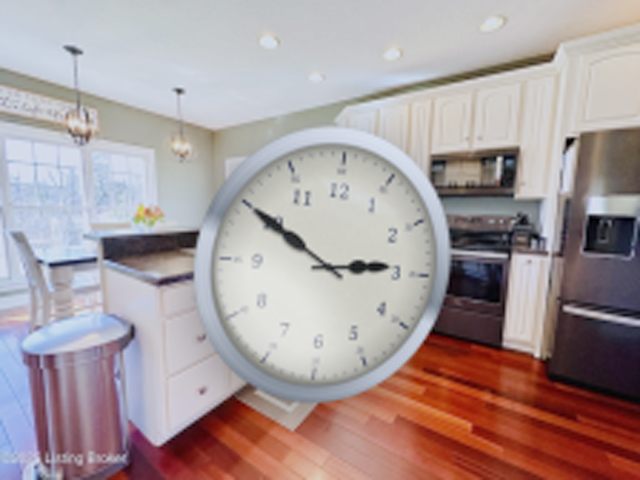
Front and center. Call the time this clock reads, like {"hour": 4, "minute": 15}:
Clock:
{"hour": 2, "minute": 50}
